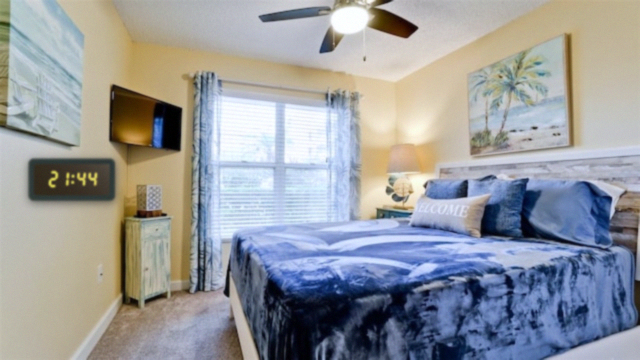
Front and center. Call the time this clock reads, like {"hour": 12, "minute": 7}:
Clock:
{"hour": 21, "minute": 44}
